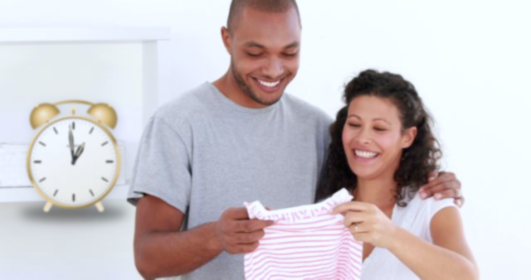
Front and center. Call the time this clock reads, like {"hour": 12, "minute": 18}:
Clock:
{"hour": 12, "minute": 59}
